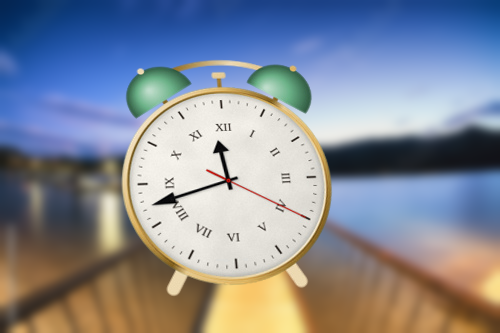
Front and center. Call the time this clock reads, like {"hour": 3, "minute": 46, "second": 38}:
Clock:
{"hour": 11, "minute": 42, "second": 20}
